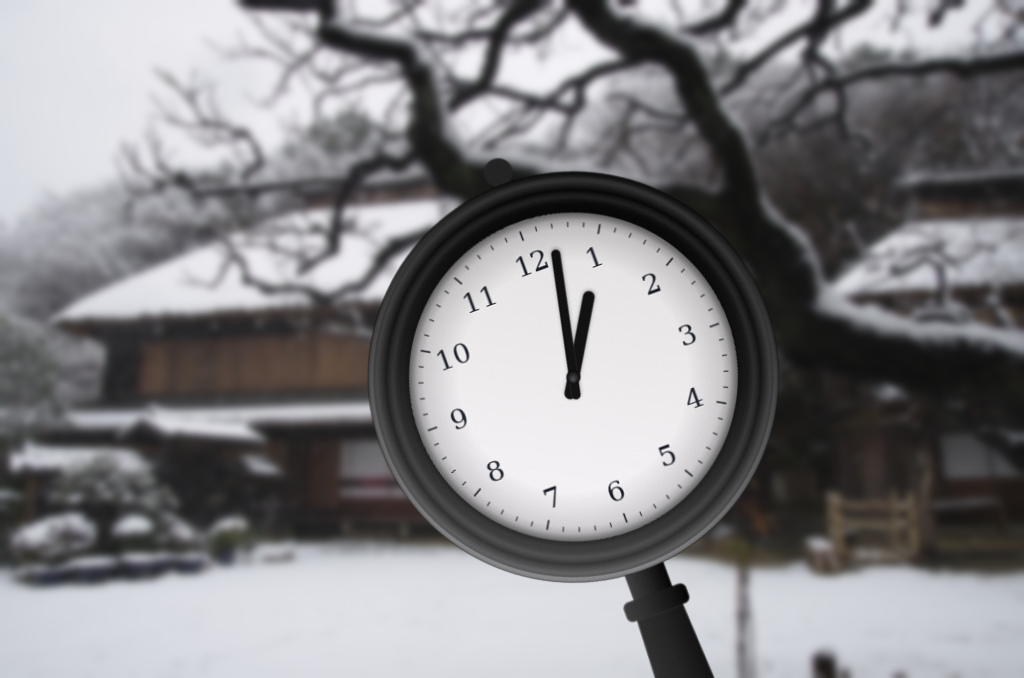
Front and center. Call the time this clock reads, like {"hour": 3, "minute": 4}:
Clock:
{"hour": 1, "minute": 2}
